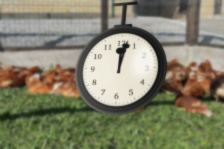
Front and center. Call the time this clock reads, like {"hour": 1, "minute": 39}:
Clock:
{"hour": 12, "minute": 2}
